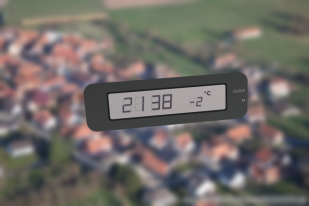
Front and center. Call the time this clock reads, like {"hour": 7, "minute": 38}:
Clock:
{"hour": 21, "minute": 38}
